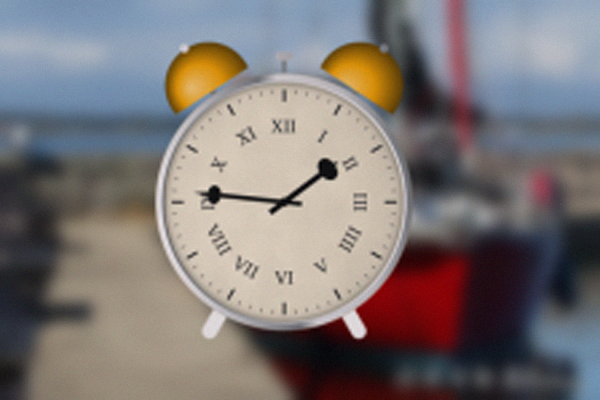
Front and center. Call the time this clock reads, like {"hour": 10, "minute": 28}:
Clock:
{"hour": 1, "minute": 46}
